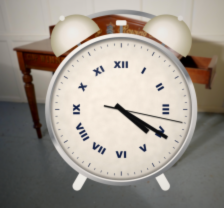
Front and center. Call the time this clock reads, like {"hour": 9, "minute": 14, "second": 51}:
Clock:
{"hour": 4, "minute": 20, "second": 17}
